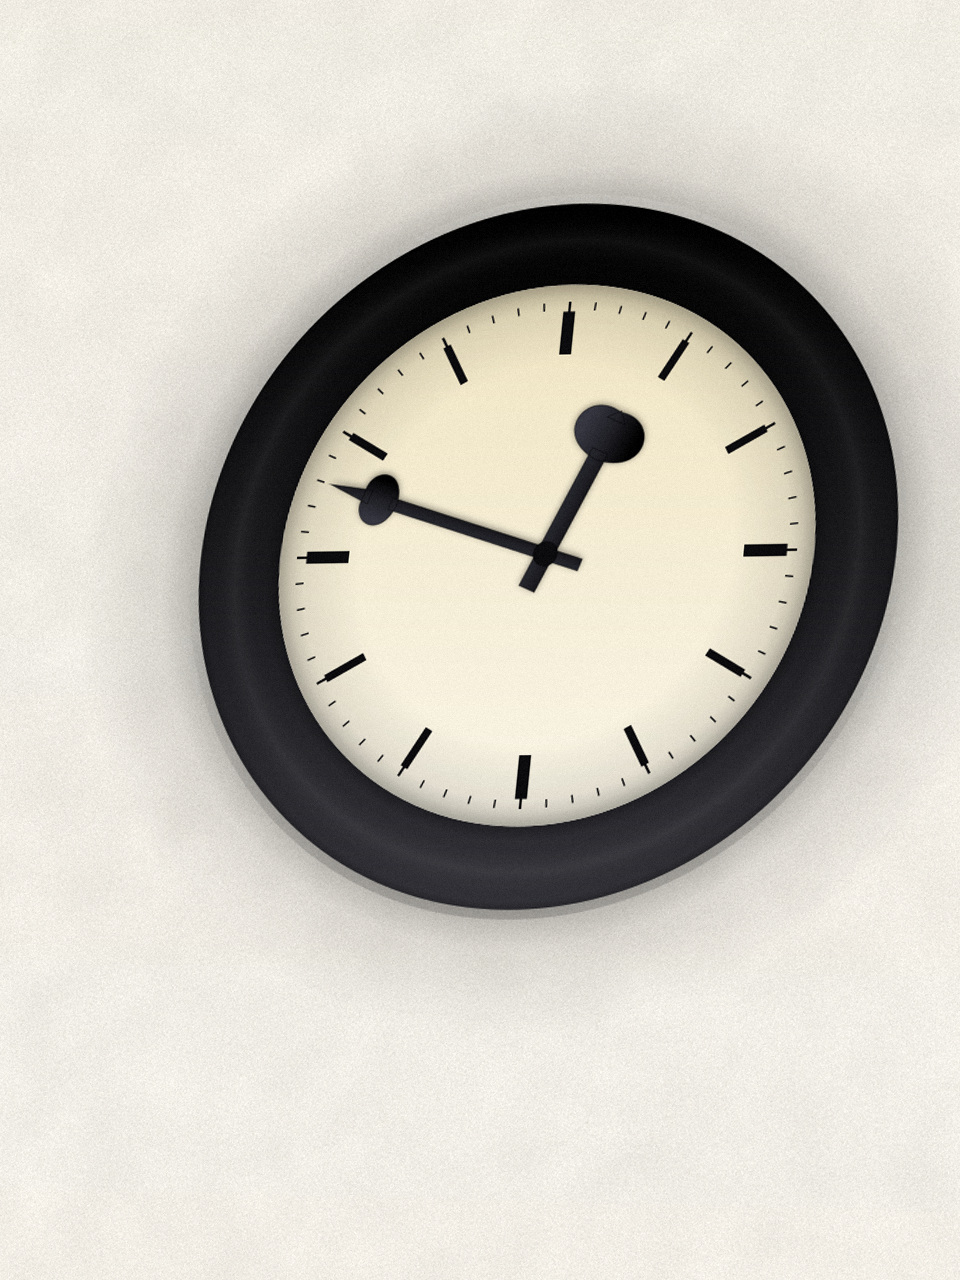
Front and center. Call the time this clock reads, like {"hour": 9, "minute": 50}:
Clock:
{"hour": 12, "minute": 48}
